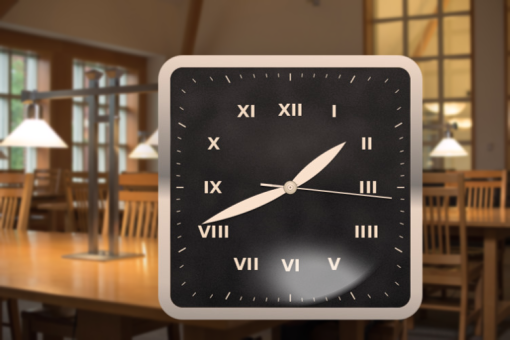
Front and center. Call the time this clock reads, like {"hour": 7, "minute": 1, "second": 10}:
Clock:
{"hour": 1, "minute": 41, "second": 16}
